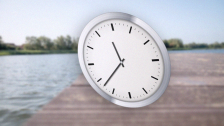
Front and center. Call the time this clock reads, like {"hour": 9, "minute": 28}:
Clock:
{"hour": 11, "minute": 38}
